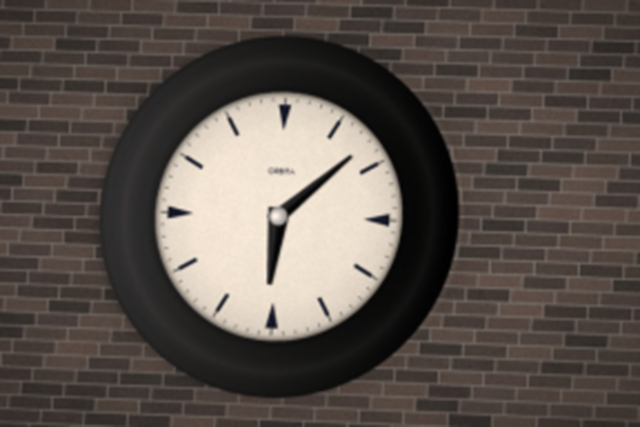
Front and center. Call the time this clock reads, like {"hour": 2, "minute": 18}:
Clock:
{"hour": 6, "minute": 8}
